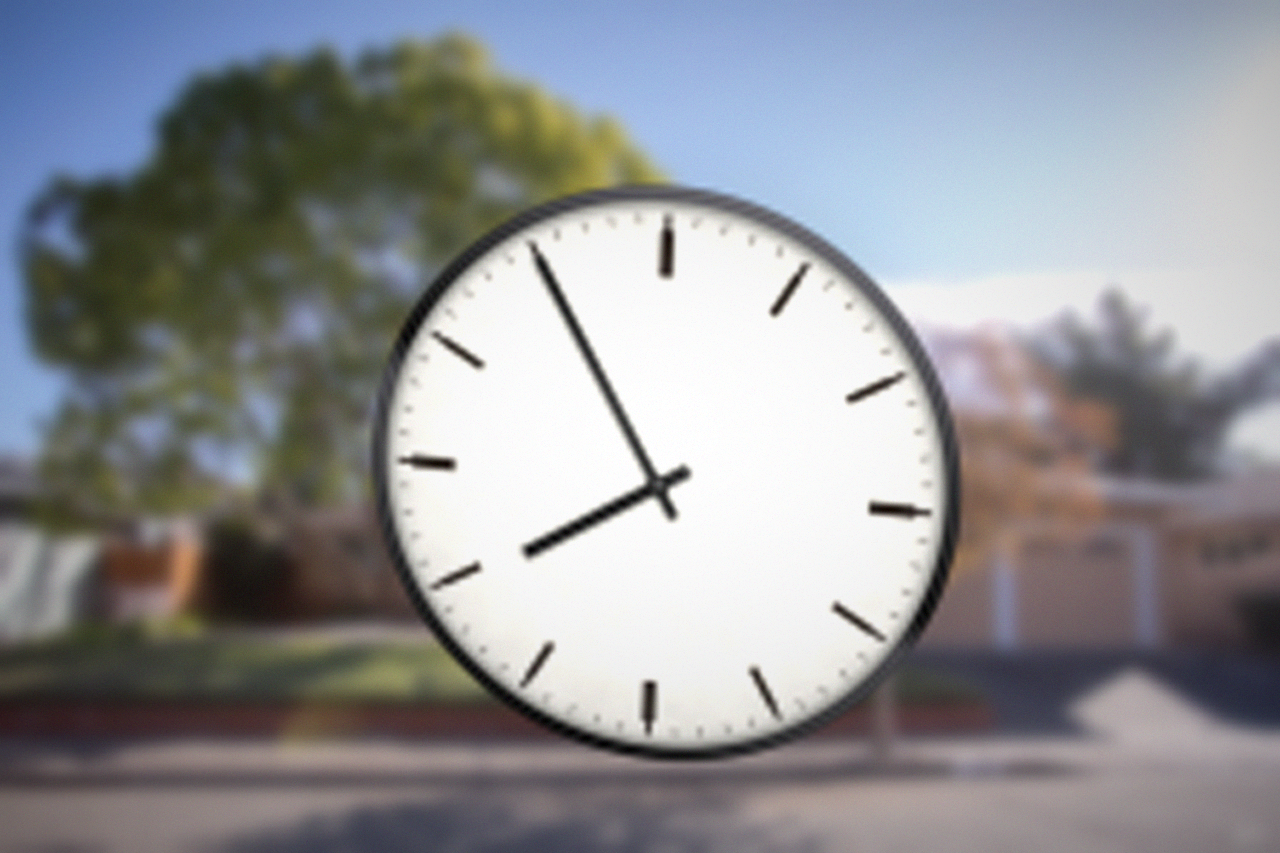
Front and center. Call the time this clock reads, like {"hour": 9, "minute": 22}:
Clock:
{"hour": 7, "minute": 55}
